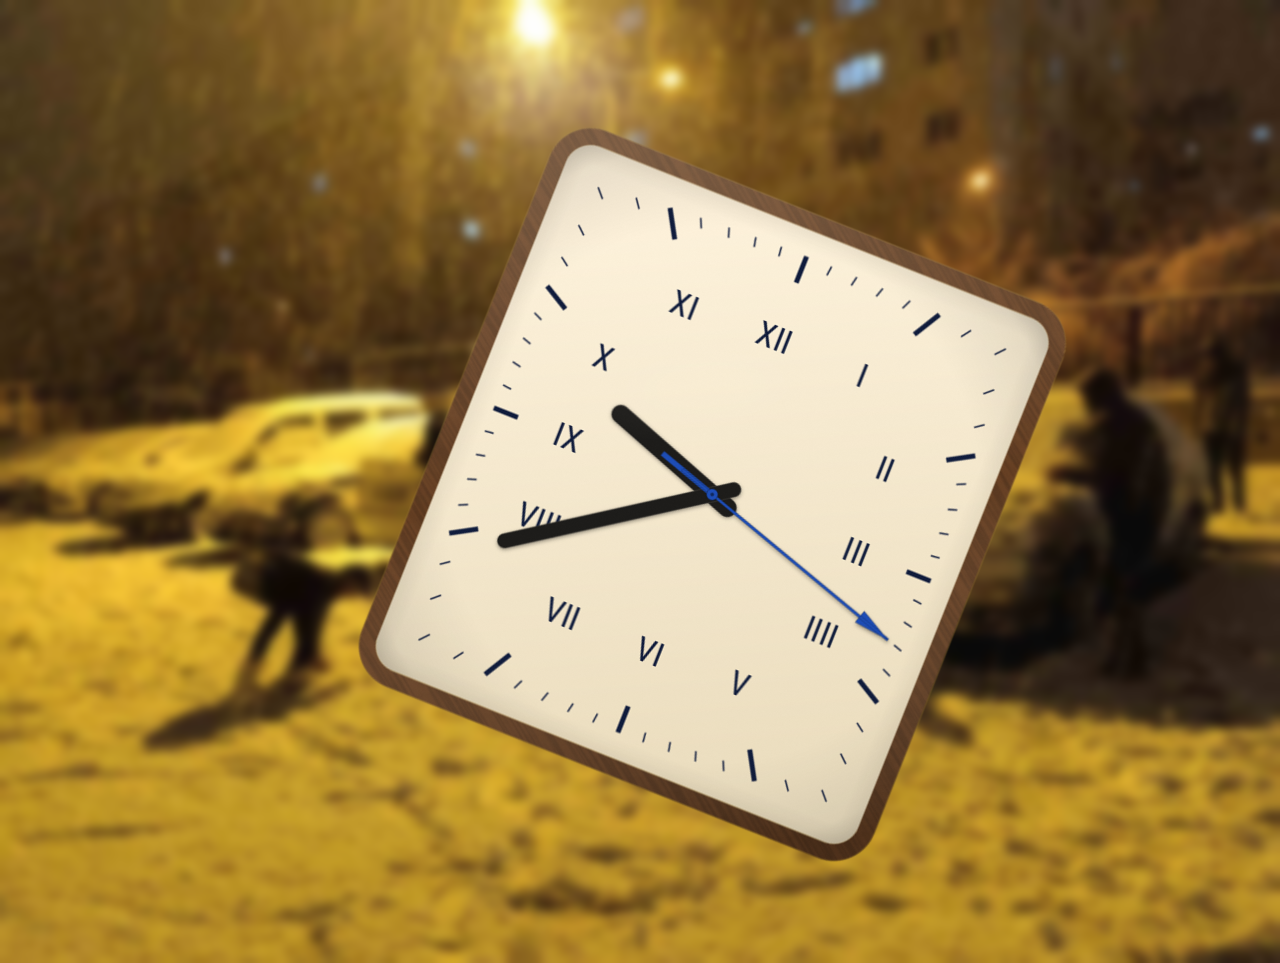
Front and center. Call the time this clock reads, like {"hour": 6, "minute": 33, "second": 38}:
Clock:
{"hour": 9, "minute": 39, "second": 18}
